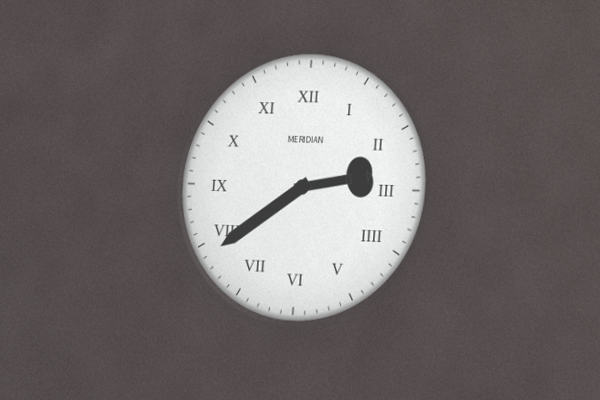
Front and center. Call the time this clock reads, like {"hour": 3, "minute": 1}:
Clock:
{"hour": 2, "minute": 39}
